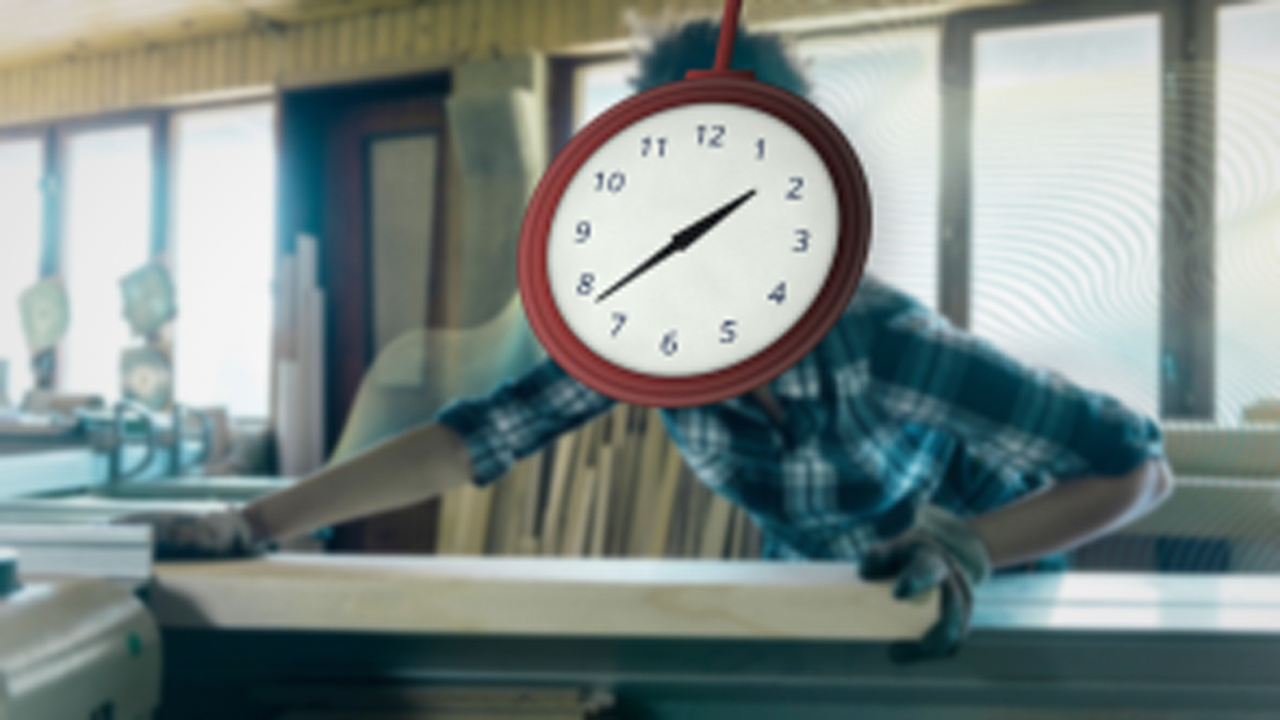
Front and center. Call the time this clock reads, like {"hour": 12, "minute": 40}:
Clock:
{"hour": 1, "minute": 38}
